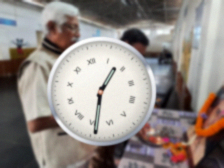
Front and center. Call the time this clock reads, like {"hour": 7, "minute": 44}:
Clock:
{"hour": 1, "minute": 34}
